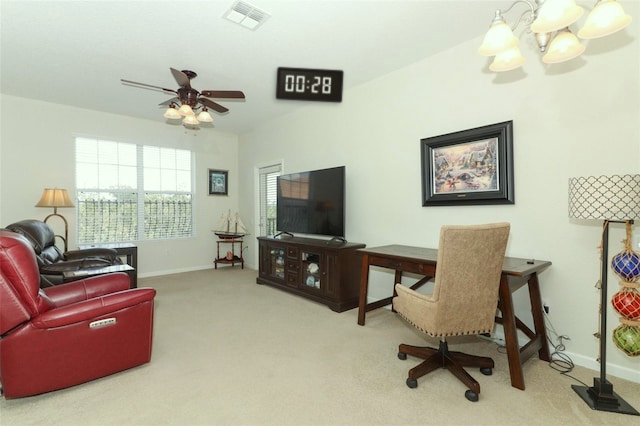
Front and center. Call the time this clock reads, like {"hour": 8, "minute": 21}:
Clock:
{"hour": 0, "minute": 28}
